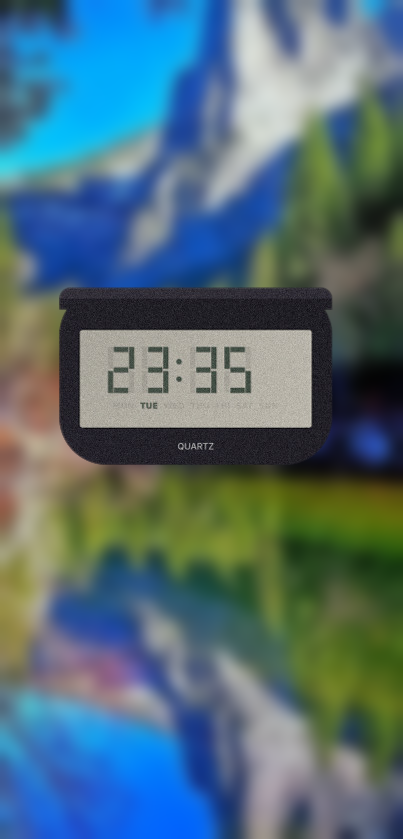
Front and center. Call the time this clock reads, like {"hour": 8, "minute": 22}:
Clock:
{"hour": 23, "minute": 35}
